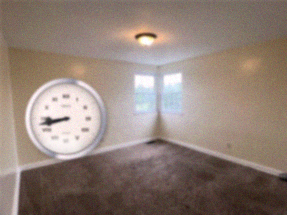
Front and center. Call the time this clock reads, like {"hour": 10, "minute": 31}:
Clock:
{"hour": 8, "minute": 43}
